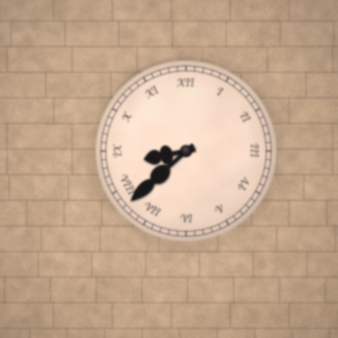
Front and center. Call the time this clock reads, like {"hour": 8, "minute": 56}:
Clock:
{"hour": 8, "minute": 38}
